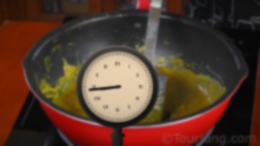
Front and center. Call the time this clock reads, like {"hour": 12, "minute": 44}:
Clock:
{"hour": 8, "minute": 44}
